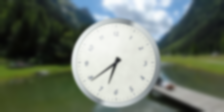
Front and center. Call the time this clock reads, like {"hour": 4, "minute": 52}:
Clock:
{"hour": 6, "minute": 39}
